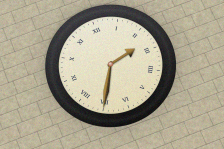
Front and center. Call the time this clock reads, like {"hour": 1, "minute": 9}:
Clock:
{"hour": 2, "minute": 35}
